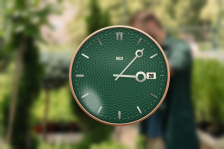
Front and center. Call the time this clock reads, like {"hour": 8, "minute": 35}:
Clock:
{"hour": 3, "minute": 7}
